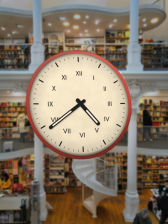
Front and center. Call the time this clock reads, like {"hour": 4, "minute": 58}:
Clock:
{"hour": 4, "minute": 39}
